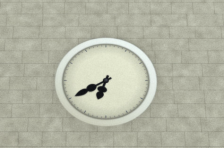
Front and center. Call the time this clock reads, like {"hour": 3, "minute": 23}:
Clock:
{"hour": 6, "minute": 40}
